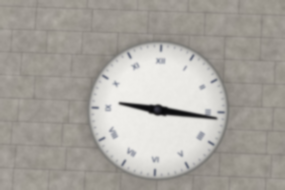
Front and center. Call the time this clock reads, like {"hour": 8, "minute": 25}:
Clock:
{"hour": 9, "minute": 16}
